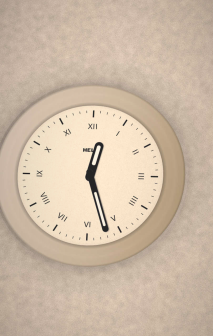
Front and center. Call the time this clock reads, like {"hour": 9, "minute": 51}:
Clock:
{"hour": 12, "minute": 27}
